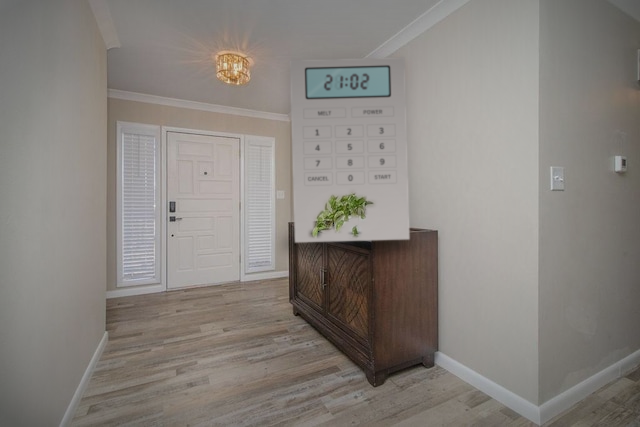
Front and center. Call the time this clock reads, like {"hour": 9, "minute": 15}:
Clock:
{"hour": 21, "minute": 2}
